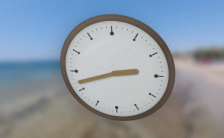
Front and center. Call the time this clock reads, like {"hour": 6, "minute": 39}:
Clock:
{"hour": 2, "minute": 42}
